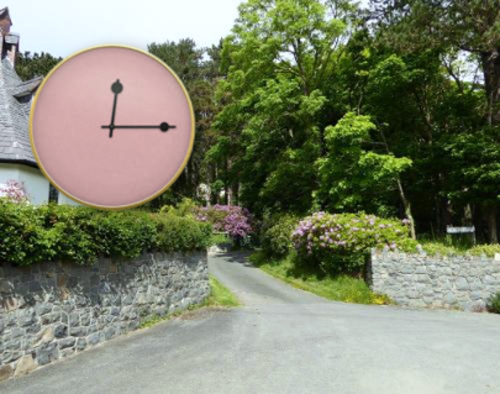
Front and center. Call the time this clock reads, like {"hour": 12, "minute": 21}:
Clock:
{"hour": 12, "minute": 15}
